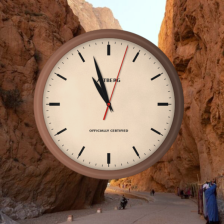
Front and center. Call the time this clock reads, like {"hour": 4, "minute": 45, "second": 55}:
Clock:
{"hour": 10, "minute": 57, "second": 3}
